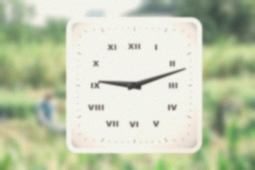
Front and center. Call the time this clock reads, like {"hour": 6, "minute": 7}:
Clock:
{"hour": 9, "minute": 12}
